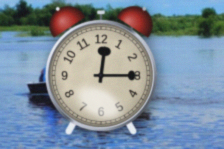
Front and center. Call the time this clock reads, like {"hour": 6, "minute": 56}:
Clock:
{"hour": 12, "minute": 15}
